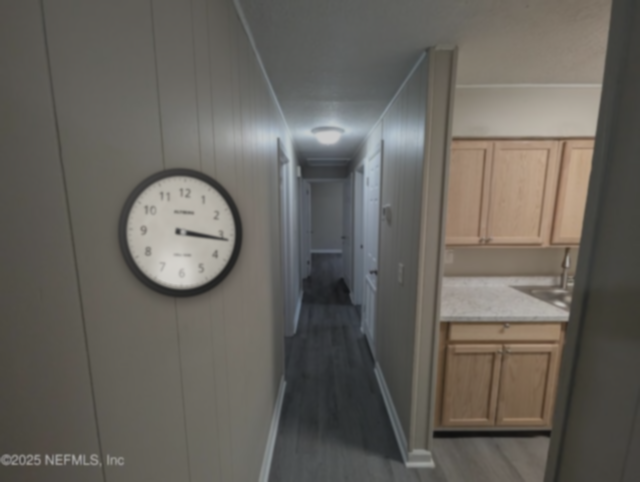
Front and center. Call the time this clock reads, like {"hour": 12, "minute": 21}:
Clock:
{"hour": 3, "minute": 16}
